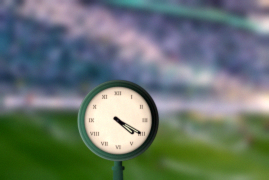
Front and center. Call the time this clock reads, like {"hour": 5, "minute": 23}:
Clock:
{"hour": 4, "minute": 20}
